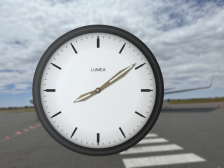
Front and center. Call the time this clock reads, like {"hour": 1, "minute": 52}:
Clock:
{"hour": 8, "minute": 9}
